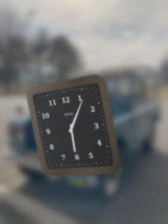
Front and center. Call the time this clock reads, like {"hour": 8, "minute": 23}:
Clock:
{"hour": 6, "minute": 6}
